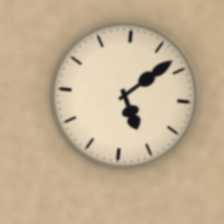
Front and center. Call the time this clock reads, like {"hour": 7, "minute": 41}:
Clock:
{"hour": 5, "minute": 8}
